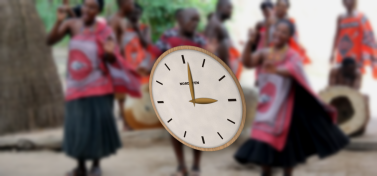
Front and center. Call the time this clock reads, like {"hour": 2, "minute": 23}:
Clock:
{"hour": 3, "minute": 1}
